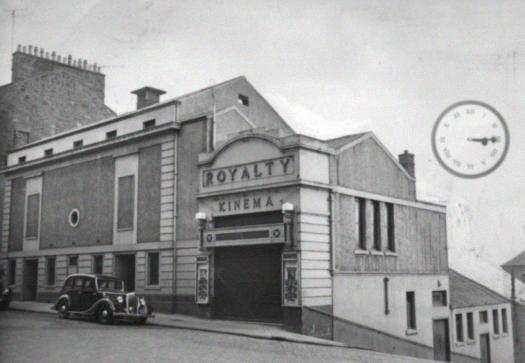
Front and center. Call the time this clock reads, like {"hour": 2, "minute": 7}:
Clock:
{"hour": 3, "minute": 15}
